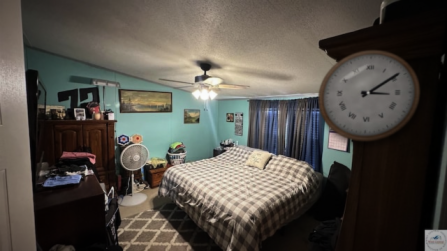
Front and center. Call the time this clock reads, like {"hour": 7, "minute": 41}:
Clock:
{"hour": 3, "minute": 9}
